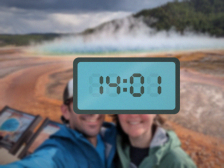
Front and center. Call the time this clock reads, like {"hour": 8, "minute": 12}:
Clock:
{"hour": 14, "minute": 1}
